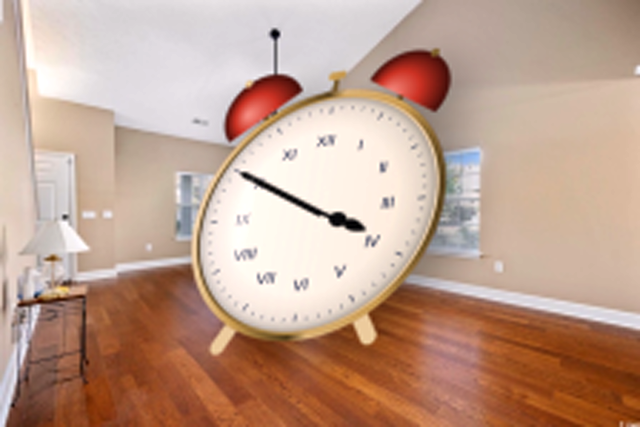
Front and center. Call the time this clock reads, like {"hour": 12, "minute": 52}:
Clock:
{"hour": 3, "minute": 50}
